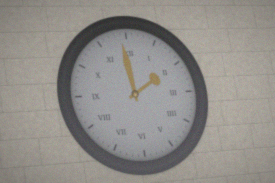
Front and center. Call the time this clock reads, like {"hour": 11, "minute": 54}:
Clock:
{"hour": 1, "minute": 59}
